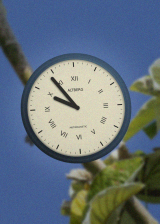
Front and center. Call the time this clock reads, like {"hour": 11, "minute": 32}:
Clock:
{"hour": 9, "minute": 54}
